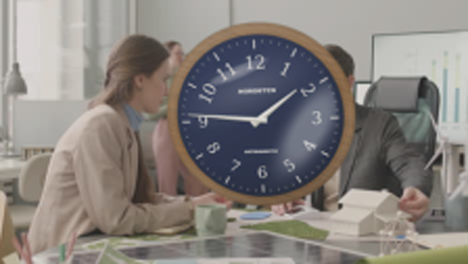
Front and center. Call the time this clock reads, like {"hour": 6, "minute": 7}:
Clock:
{"hour": 1, "minute": 46}
